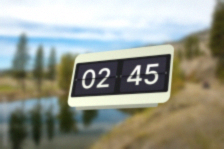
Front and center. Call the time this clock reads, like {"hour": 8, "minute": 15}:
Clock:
{"hour": 2, "minute": 45}
